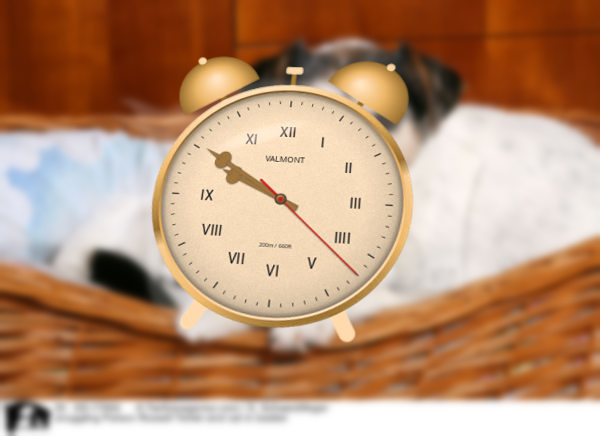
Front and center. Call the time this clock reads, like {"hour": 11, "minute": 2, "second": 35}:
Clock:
{"hour": 9, "minute": 50, "second": 22}
